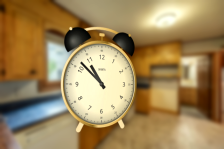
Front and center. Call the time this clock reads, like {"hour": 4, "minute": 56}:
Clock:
{"hour": 10, "minute": 52}
